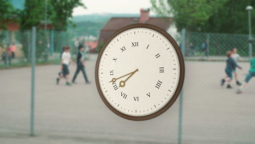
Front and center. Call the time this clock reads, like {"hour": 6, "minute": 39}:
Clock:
{"hour": 7, "minute": 42}
